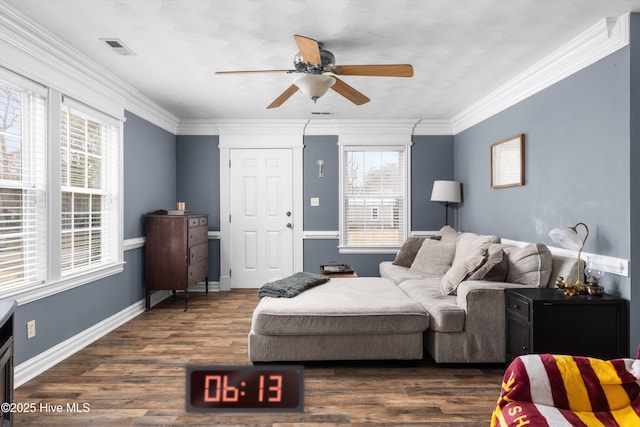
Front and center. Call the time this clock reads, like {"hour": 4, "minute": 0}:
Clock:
{"hour": 6, "minute": 13}
